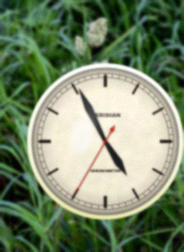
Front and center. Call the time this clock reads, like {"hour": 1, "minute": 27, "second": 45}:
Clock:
{"hour": 4, "minute": 55, "second": 35}
